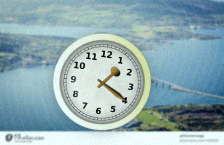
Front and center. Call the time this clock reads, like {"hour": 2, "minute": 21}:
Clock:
{"hour": 1, "minute": 20}
